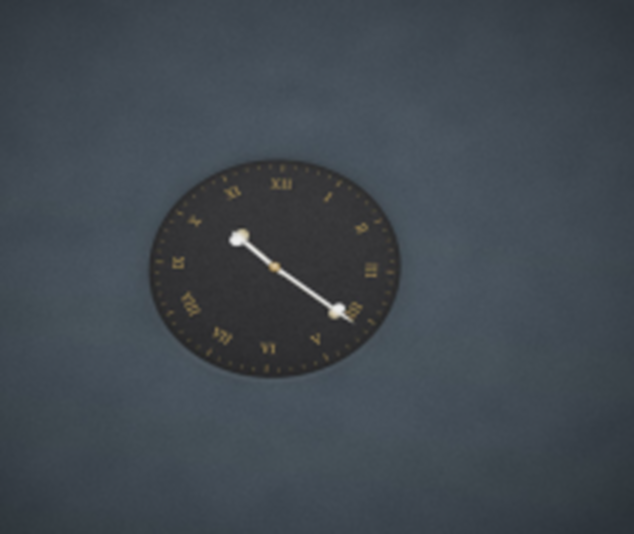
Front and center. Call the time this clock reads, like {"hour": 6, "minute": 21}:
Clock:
{"hour": 10, "minute": 21}
